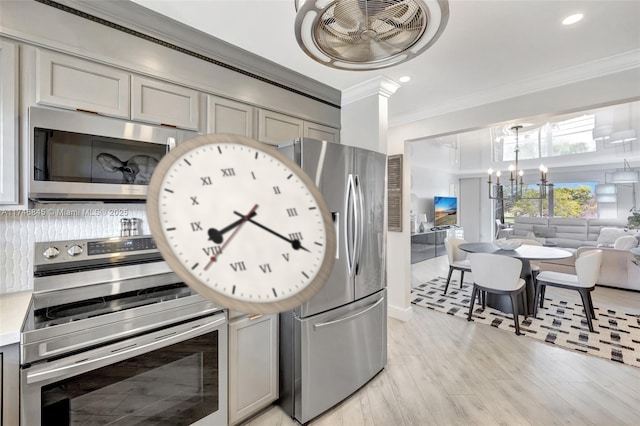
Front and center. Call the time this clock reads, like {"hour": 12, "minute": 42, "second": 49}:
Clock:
{"hour": 8, "minute": 21, "second": 39}
